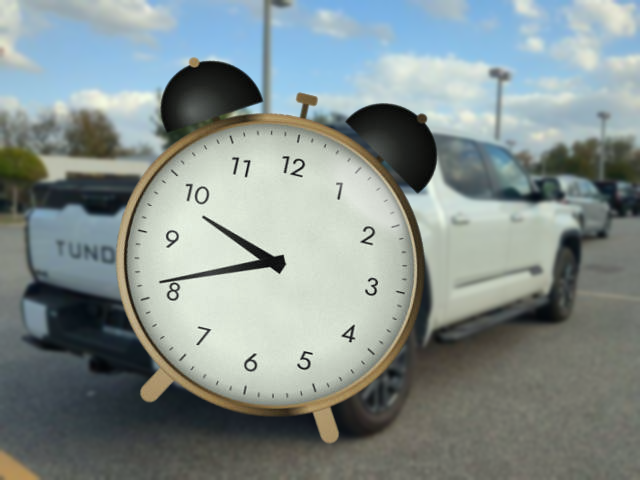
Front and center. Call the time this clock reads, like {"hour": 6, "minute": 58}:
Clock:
{"hour": 9, "minute": 41}
